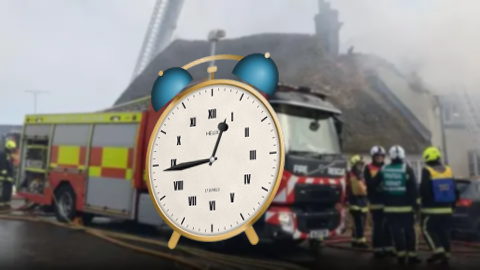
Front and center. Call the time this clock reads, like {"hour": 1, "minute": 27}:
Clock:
{"hour": 12, "minute": 44}
